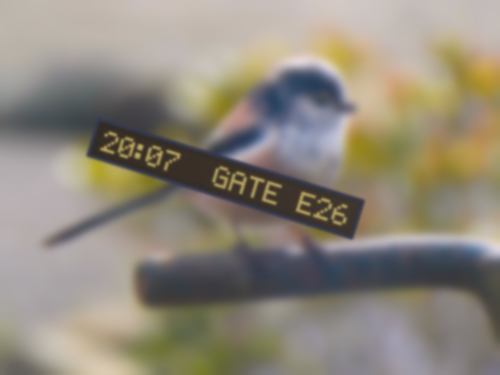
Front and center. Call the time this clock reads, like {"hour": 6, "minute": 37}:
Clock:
{"hour": 20, "minute": 7}
